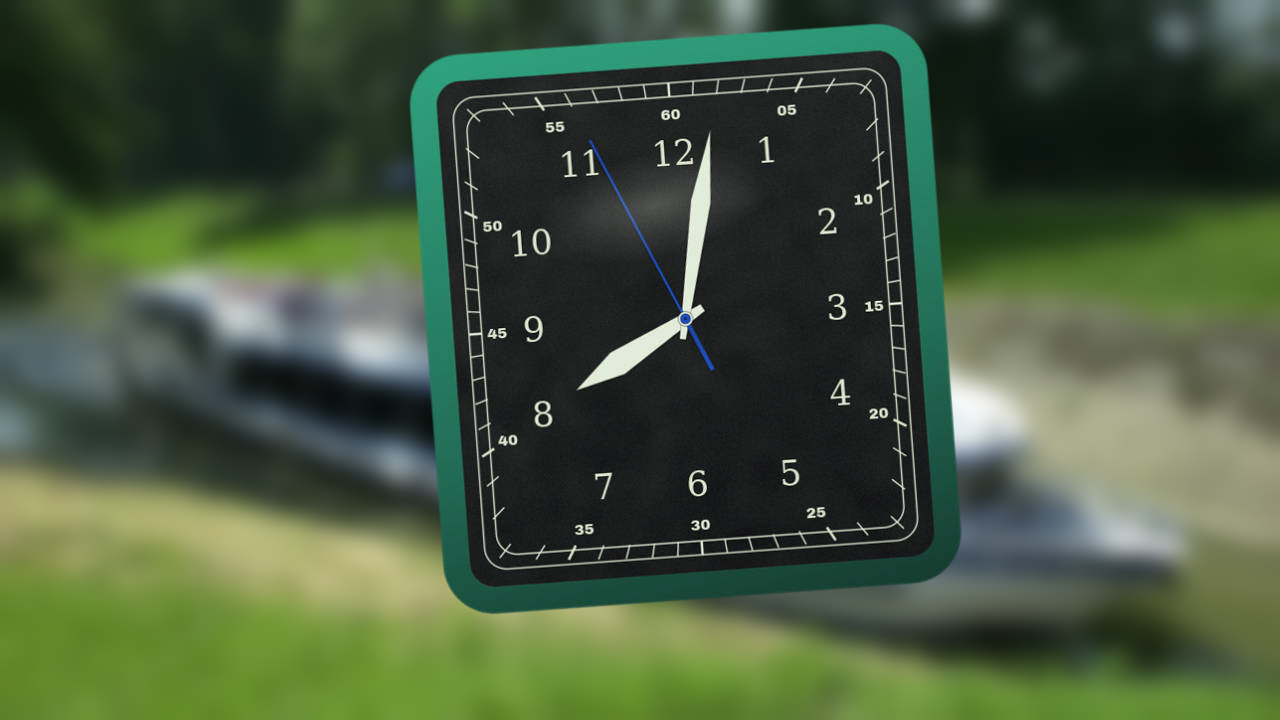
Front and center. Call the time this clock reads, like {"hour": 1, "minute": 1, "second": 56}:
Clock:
{"hour": 8, "minute": 1, "second": 56}
